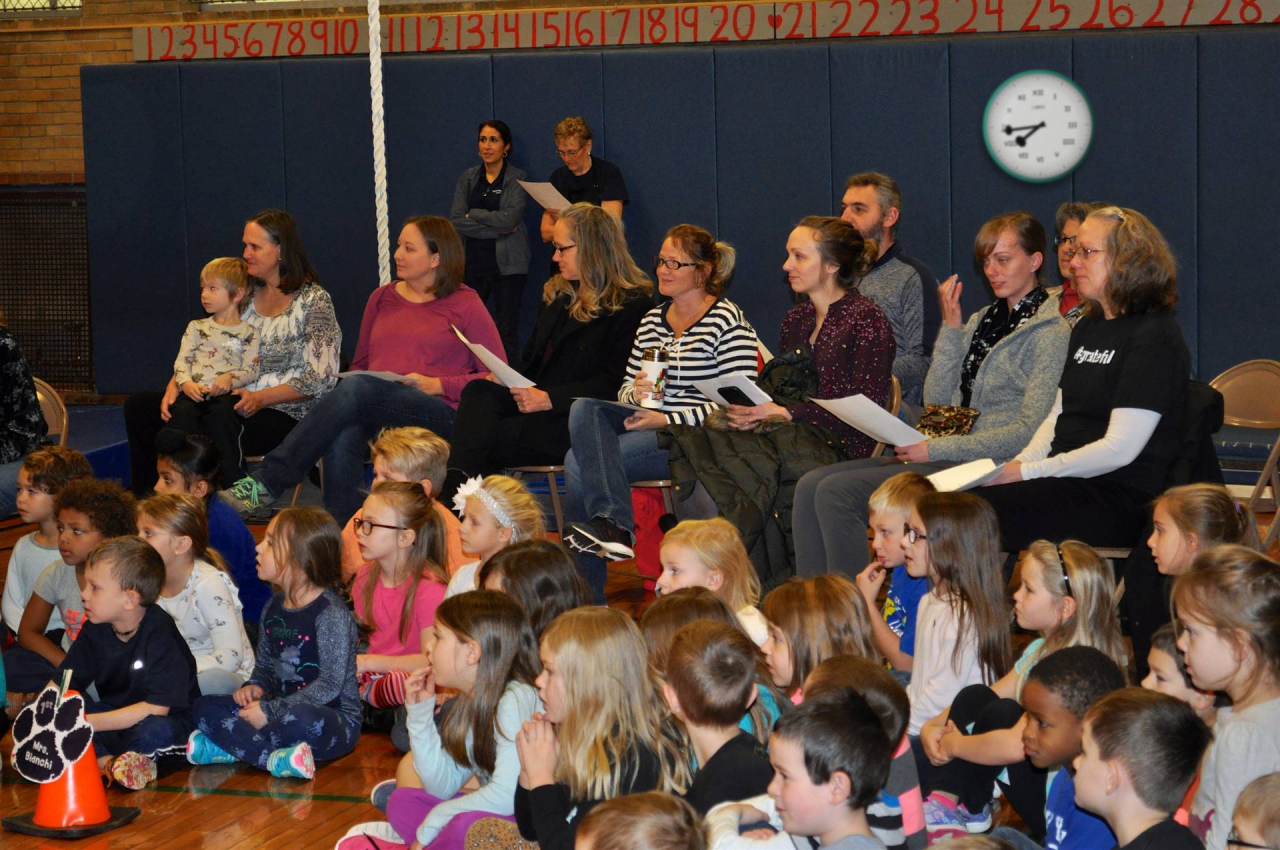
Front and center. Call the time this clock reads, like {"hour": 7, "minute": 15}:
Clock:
{"hour": 7, "minute": 44}
